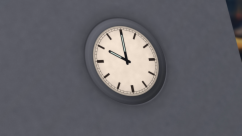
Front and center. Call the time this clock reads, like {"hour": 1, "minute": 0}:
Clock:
{"hour": 10, "minute": 0}
